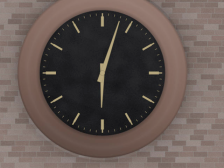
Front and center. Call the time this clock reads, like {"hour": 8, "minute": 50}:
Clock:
{"hour": 6, "minute": 3}
